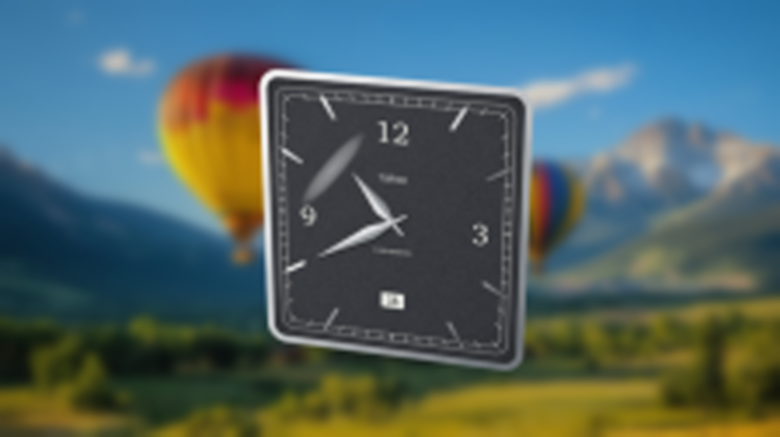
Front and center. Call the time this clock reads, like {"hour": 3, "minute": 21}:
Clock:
{"hour": 10, "minute": 40}
